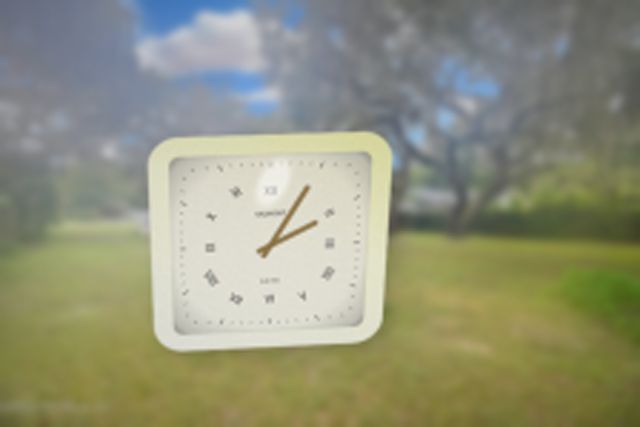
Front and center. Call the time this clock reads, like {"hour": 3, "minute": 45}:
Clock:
{"hour": 2, "minute": 5}
